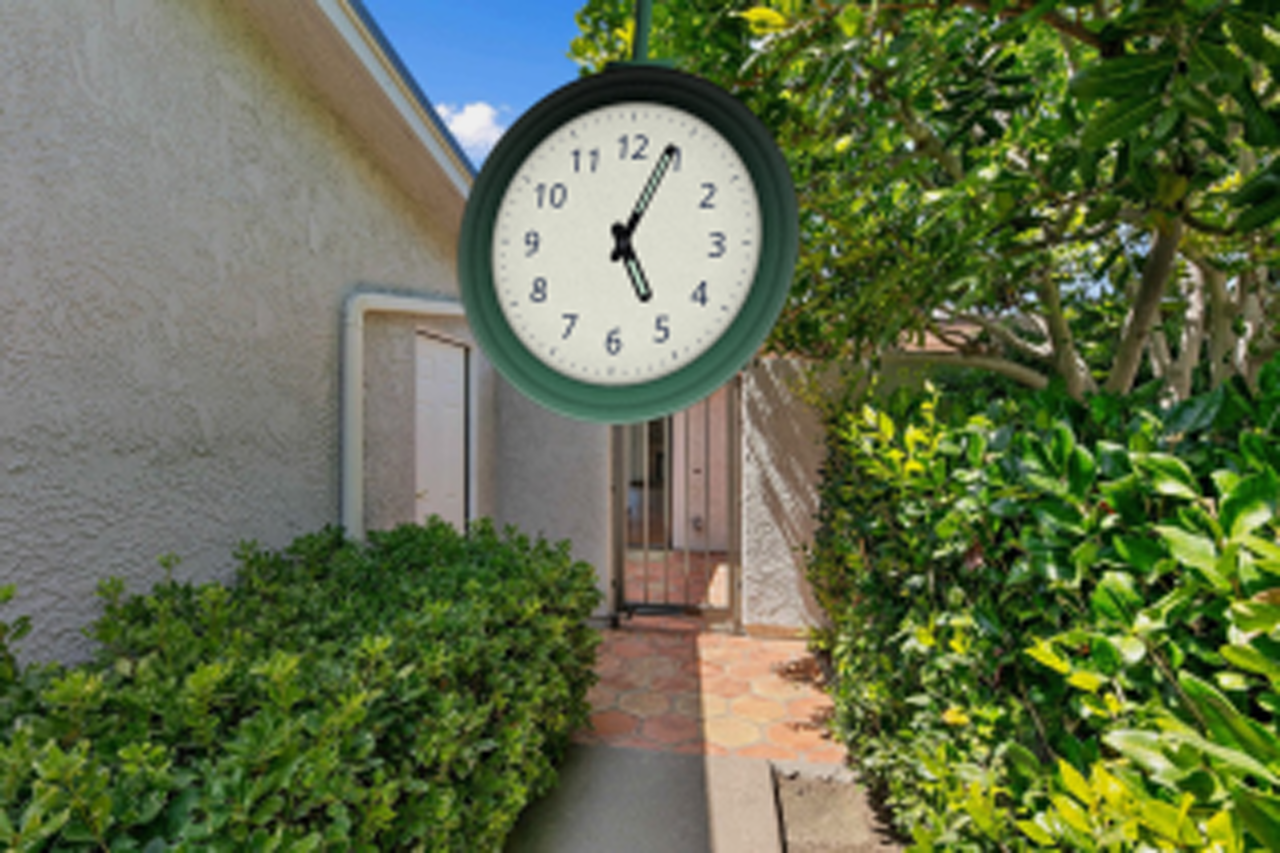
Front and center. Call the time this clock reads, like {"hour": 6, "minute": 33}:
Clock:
{"hour": 5, "minute": 4}
